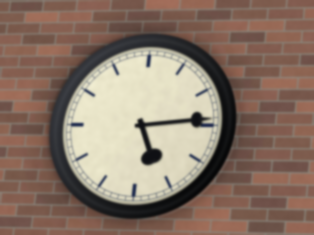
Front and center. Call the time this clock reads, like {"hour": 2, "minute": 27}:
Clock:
{"hour": 5, "minute": 14}
